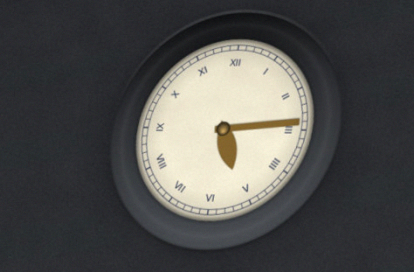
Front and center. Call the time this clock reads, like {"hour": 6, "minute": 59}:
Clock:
{"hour": 5, "minute": 14}
